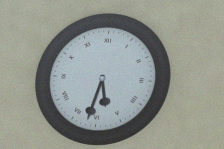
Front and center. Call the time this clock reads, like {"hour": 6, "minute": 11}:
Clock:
{"hour": 5, "minute": 32}
